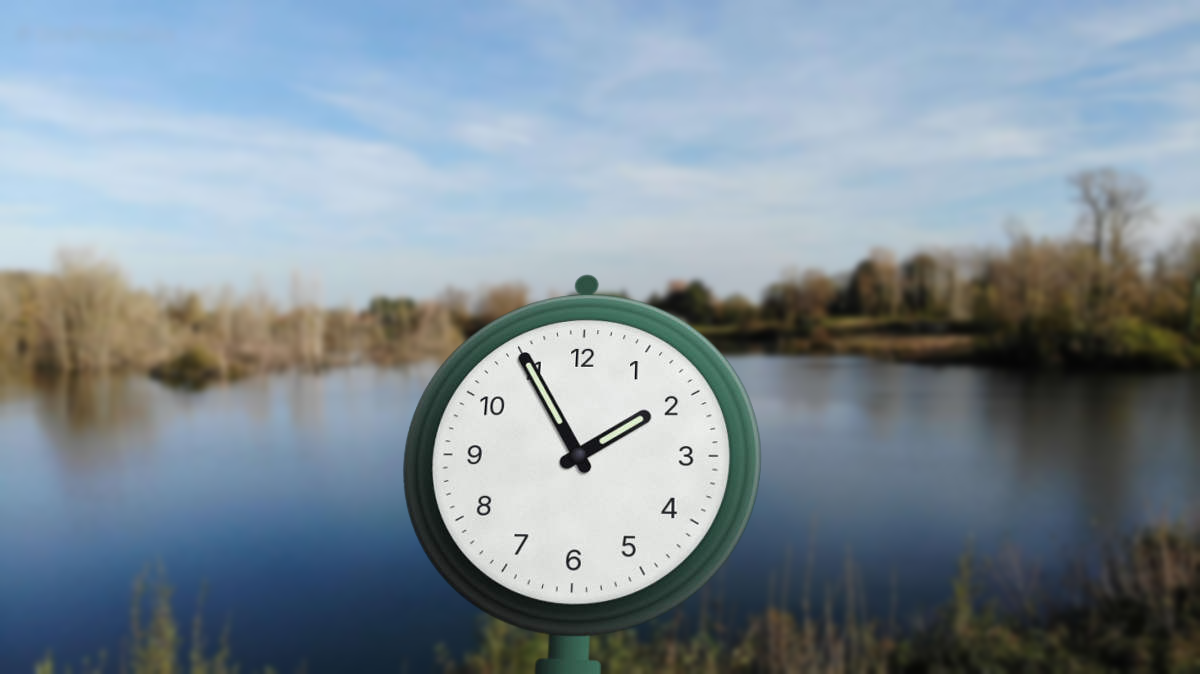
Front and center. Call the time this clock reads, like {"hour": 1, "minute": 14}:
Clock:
{"hour": 1, "minute": 55}
